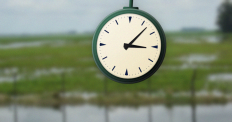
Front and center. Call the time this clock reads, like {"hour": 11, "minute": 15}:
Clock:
{"hour": 3, "minute": 7}
